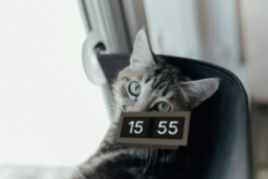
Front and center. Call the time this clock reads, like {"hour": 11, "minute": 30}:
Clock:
{"hour": 15, "minute": 55}
